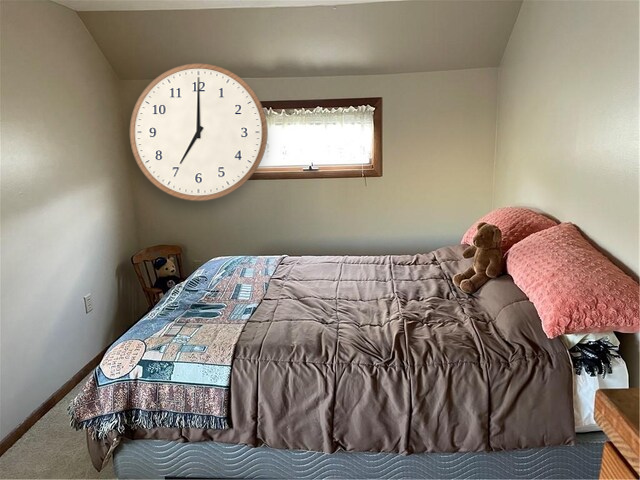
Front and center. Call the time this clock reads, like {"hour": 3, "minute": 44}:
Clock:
{"hour": 7, "minute": 0}
